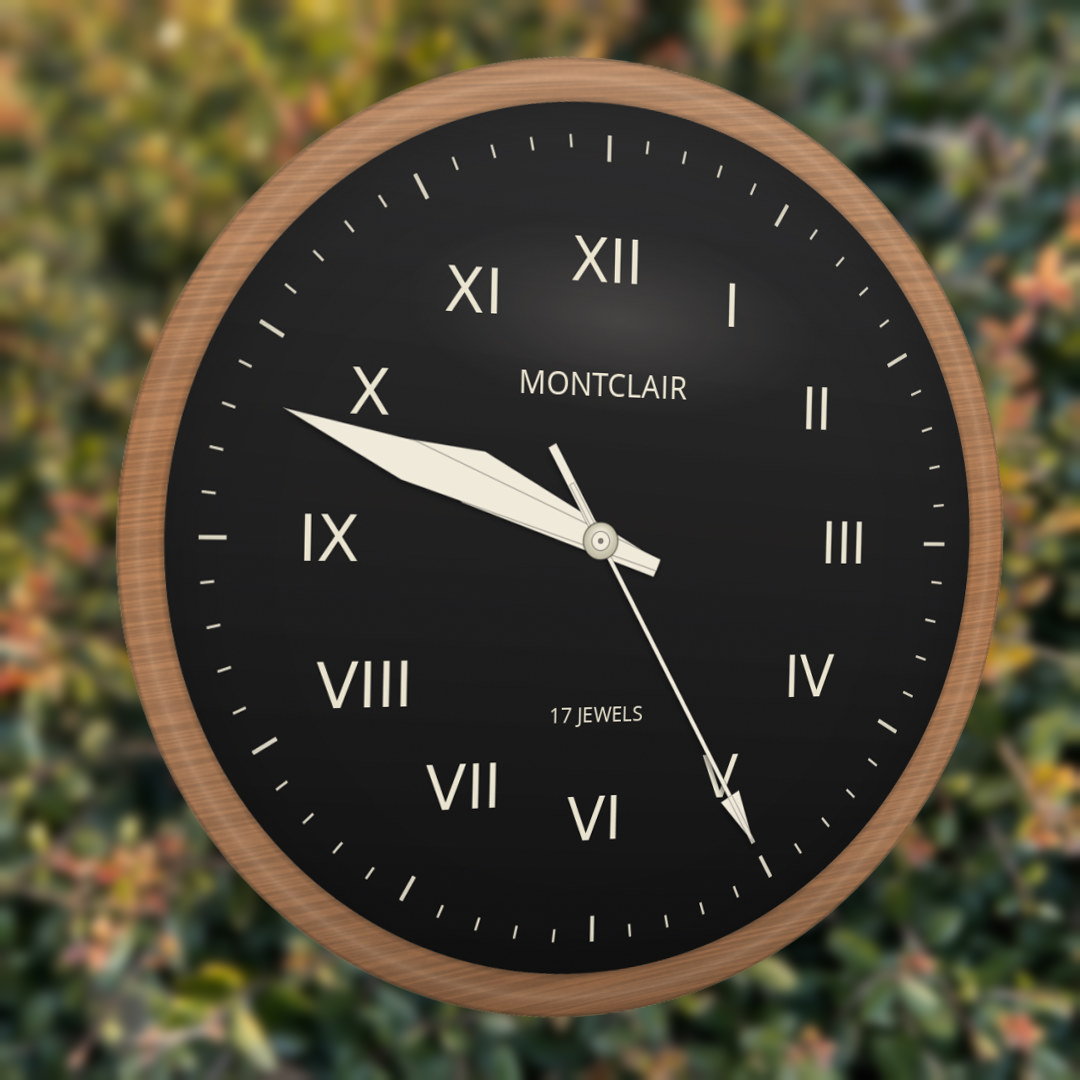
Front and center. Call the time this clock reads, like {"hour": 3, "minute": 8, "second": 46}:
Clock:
{"hour": 9, "minute": 48, "second": 25}
